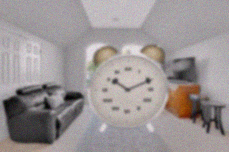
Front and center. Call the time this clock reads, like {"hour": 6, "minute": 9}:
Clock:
{"hour": 10, "minute": 11}
